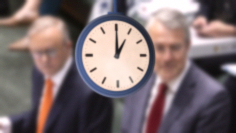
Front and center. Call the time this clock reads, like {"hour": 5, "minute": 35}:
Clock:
{"hour": 1, "minute": 0}
